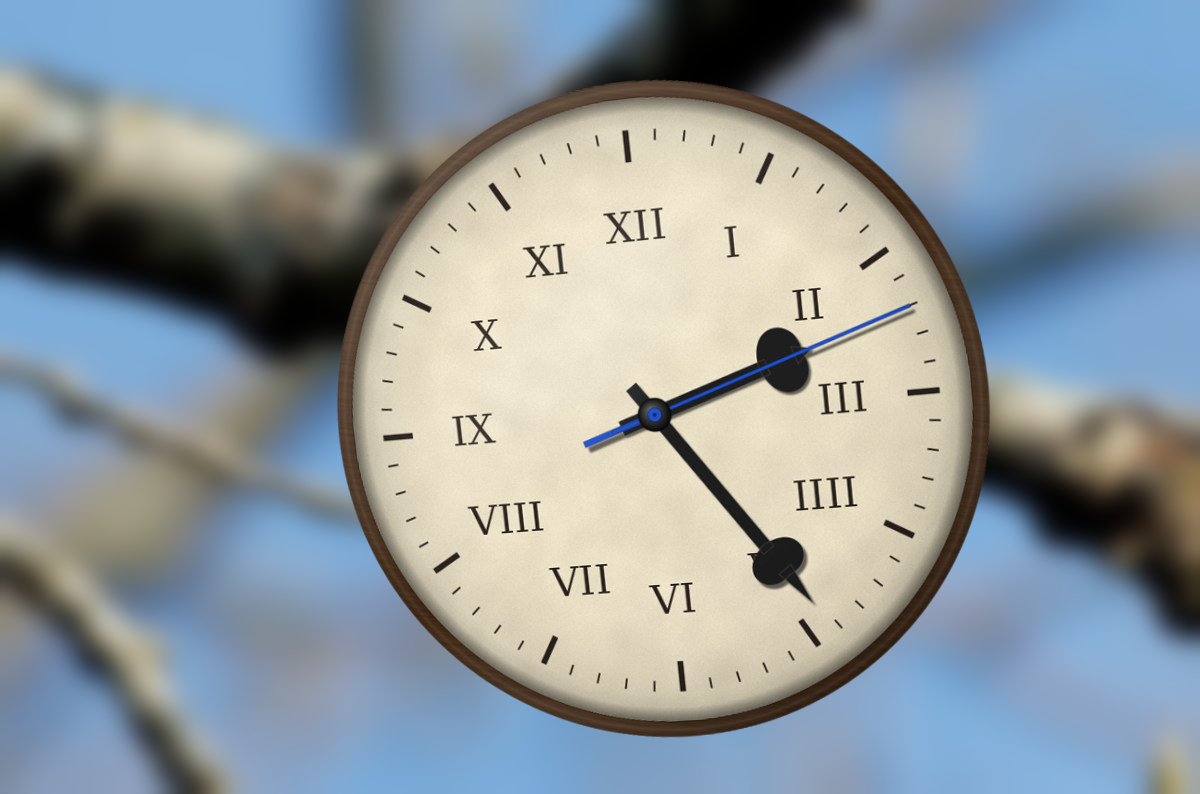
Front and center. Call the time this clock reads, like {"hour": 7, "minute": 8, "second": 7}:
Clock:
{"hour": 2, "minute": 24, "second": 12}
